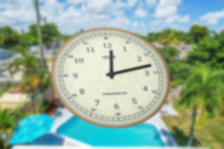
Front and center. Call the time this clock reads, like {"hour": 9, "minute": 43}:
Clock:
{"hour": 12, "minute": 13}
